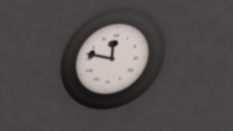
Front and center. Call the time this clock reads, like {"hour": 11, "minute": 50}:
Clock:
{"hour": 11, "minute": 47}
